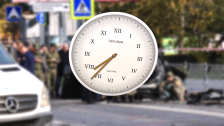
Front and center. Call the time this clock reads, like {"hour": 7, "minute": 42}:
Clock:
{"hour": 7, "minute": 36}
